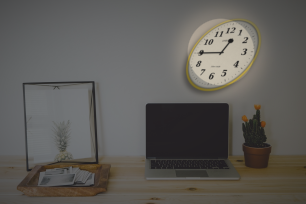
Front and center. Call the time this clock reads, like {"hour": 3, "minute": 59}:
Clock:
{"hour": 12, "minute": 45}
